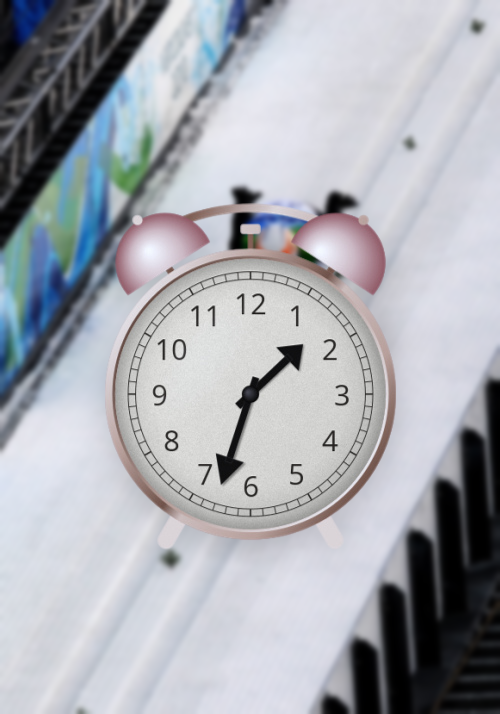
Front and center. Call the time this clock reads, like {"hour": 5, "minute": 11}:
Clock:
{"hour": 1, "minute": 33}
